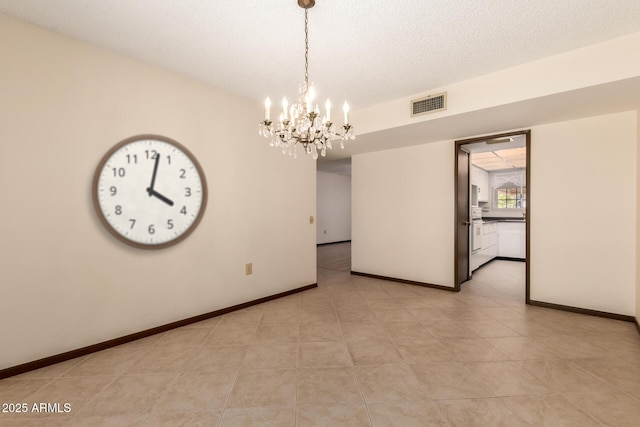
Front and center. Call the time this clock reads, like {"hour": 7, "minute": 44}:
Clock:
{"hour": 4, "minute": 2}
